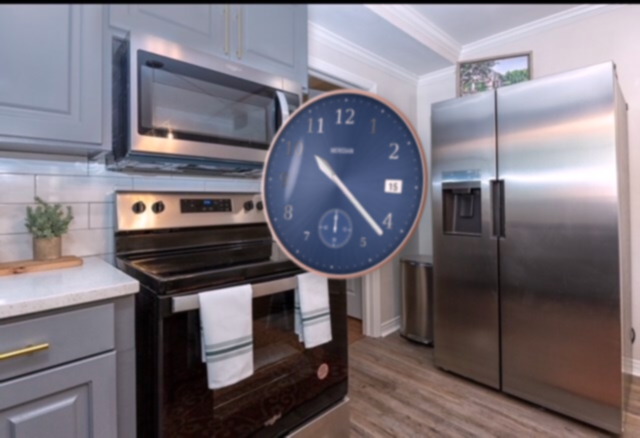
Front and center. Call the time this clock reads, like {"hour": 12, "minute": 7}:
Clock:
{"hour": 10, "minute": 22}
